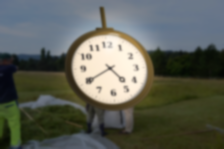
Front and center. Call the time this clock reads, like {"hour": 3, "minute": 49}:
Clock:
{"hour": 4, "minute": 40}
